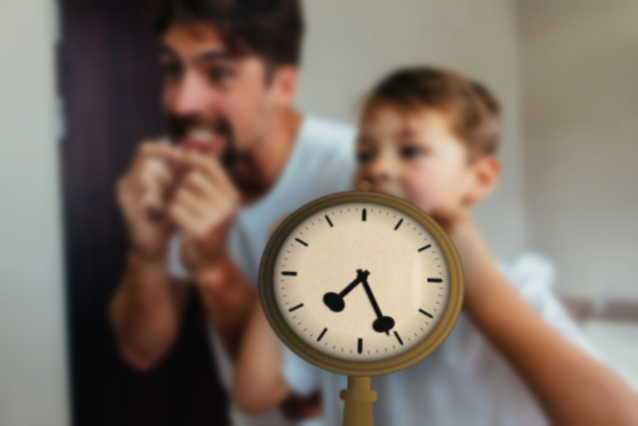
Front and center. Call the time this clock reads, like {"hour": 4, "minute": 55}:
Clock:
{"hour": 7, "minute": 26}
